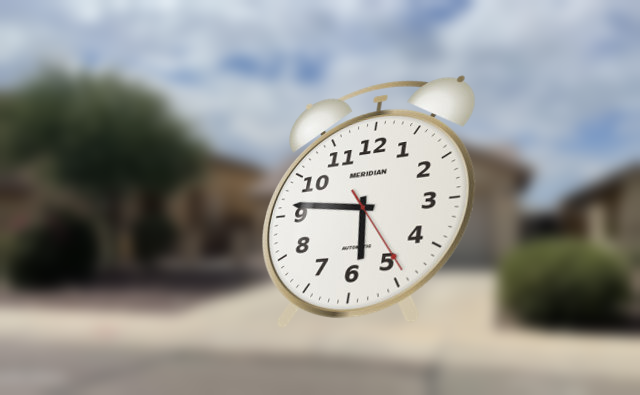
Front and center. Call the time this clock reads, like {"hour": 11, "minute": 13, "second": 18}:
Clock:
{"hour": 5, "minute": 46, "second": 24}
